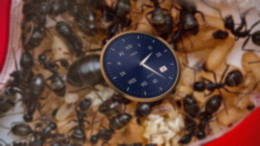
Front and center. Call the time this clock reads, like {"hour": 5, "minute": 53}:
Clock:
{"hour": 2, "minute": 26}
